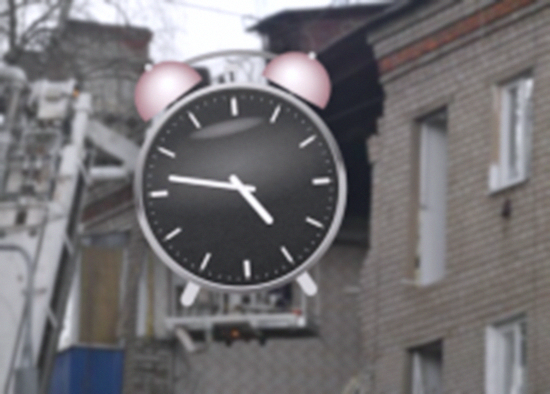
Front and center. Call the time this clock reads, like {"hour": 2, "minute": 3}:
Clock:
{"hour": 4, "minute": 47}
